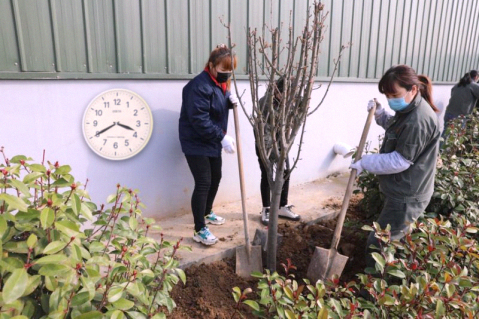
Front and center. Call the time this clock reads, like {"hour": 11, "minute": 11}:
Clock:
{"hour": 3, "minute": 40}
